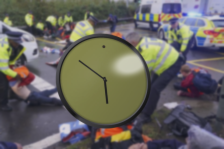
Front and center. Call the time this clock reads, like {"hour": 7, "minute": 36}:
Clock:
{"hour": 5, "minute": 51}
